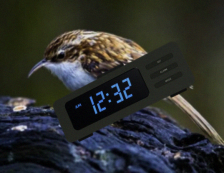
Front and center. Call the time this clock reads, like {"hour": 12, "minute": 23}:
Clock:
{"hour": 12, "minute": 32}
